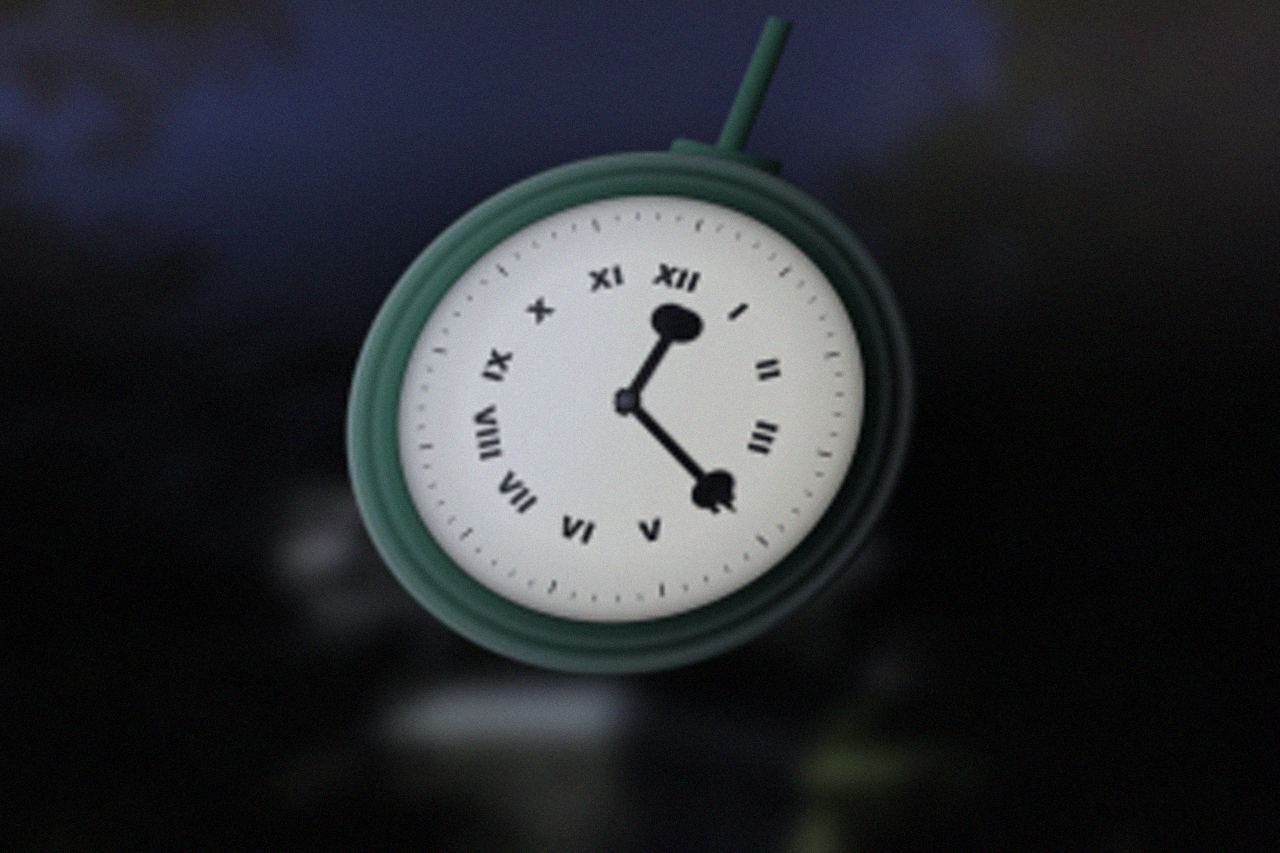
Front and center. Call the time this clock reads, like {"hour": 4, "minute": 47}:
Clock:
{"hour": 12, "minute": 20}
